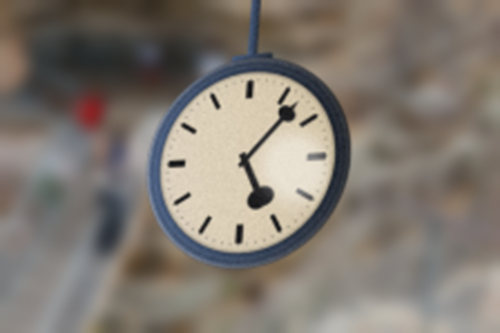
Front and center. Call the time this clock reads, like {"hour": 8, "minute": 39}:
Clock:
{"hour": 5, "minute": 7}
